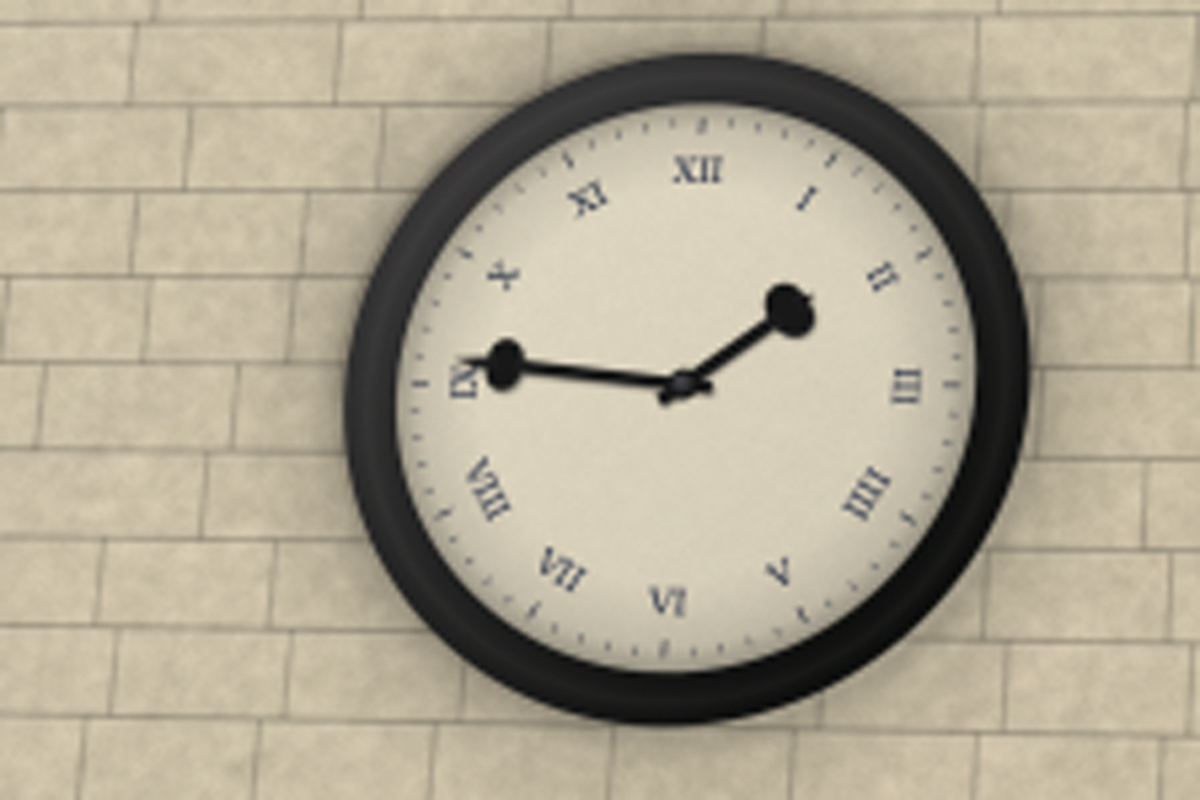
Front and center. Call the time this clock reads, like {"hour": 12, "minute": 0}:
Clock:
{"hour": 1, "minute": 46}
